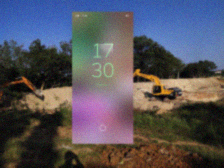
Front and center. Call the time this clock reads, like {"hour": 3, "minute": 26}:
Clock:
{"hour": 17, "minute": 30}
